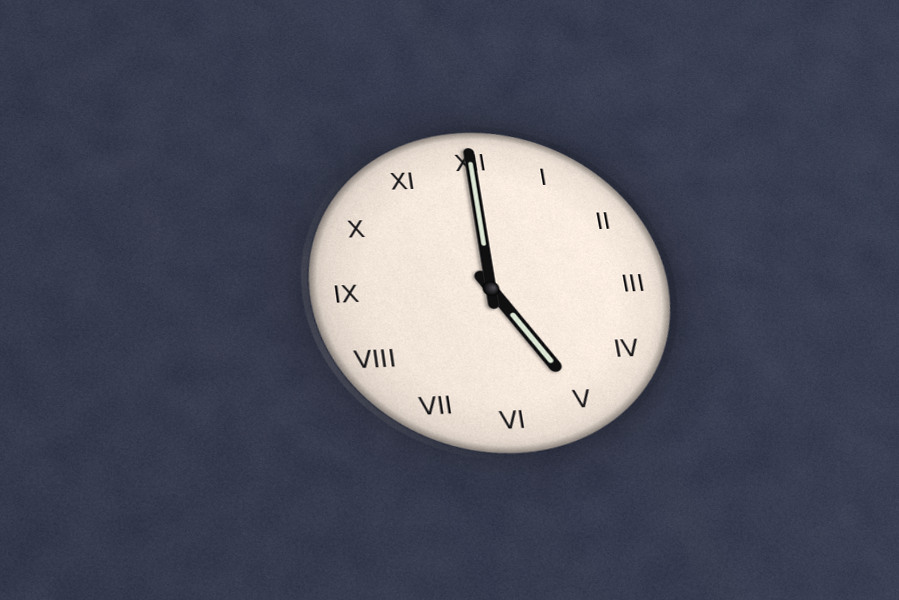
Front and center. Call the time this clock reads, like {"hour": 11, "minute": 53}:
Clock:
{"hour": 5, "minute": 0}
